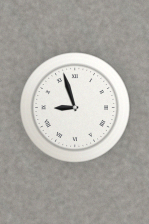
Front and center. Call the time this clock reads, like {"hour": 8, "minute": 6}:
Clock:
{"hour": 8, "minute": 57}
